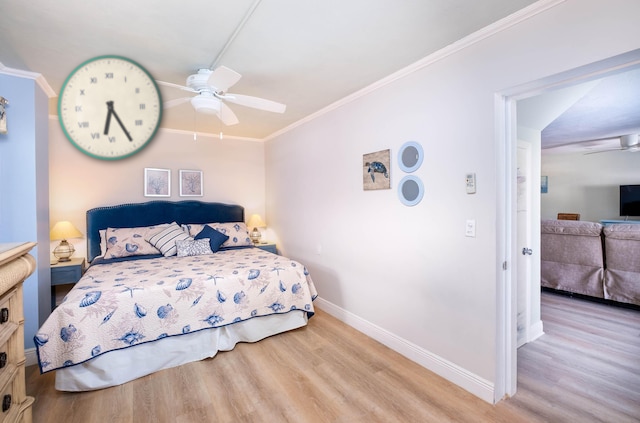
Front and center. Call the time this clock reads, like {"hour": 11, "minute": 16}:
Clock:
{"hour": 6, "minute": 25}
